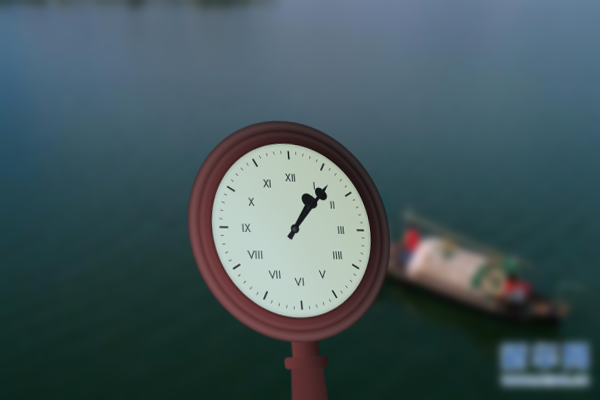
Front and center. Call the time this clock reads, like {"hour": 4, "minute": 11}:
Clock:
{"hour": 1, "minute": 7}
